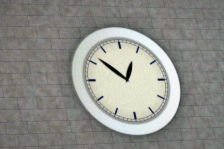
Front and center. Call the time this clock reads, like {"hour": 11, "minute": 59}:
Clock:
{"hour": 12, "minute": 52}
